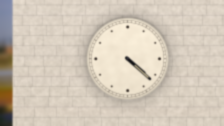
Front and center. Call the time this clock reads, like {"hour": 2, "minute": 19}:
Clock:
{"hour": 4, "minute": 22}
